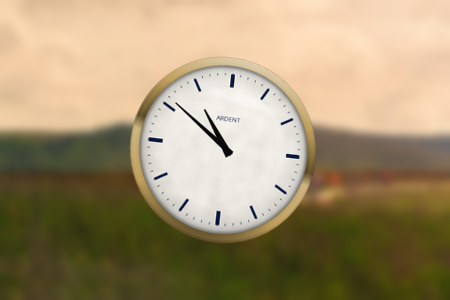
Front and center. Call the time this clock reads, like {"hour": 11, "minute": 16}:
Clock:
{"hour": 10, "minute": 51}
